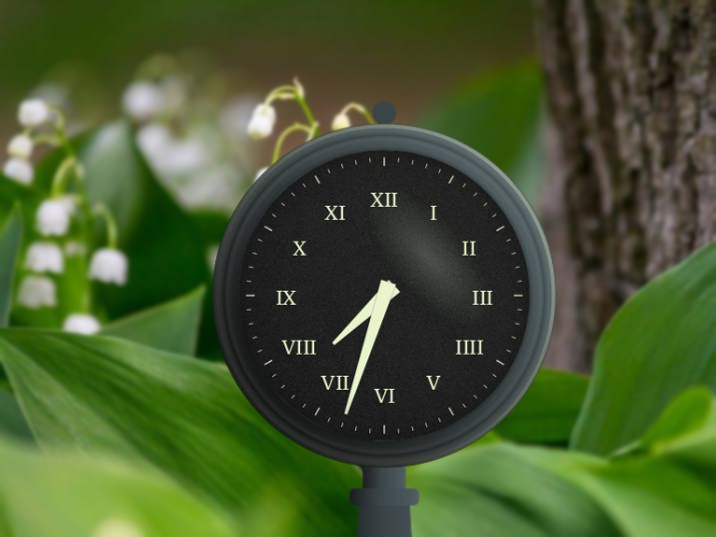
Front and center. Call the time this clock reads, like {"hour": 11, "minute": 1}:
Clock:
{"hour": 7, "minute": 33}
